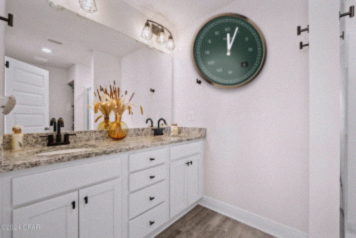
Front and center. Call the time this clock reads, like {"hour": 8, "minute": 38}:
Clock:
{"hour": 12, "minute": 4}
